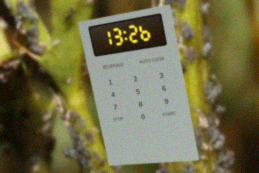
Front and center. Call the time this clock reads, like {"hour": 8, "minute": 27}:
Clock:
{"hour": 13, "minute": 26}
